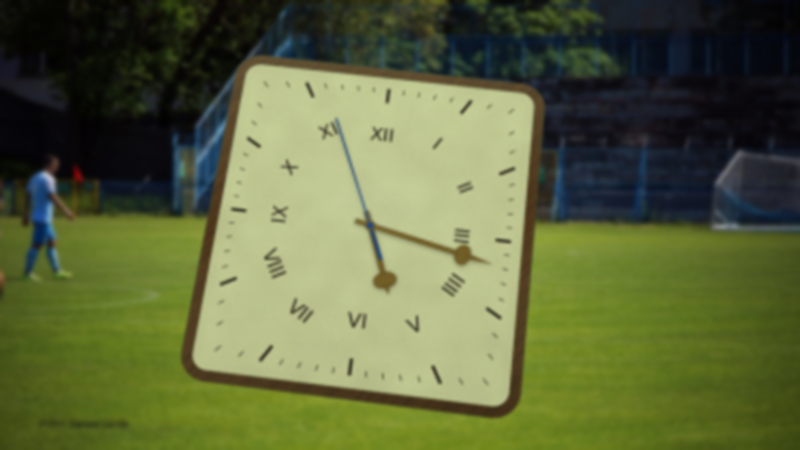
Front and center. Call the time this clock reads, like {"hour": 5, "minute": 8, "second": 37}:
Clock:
{"hour": 5, "minute": 16, "second": 56}
